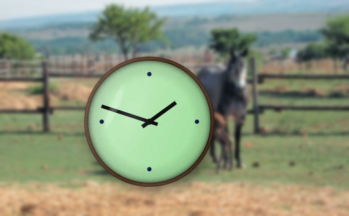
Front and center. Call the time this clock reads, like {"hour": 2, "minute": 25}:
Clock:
{"hour": 1, "minute": 48}
